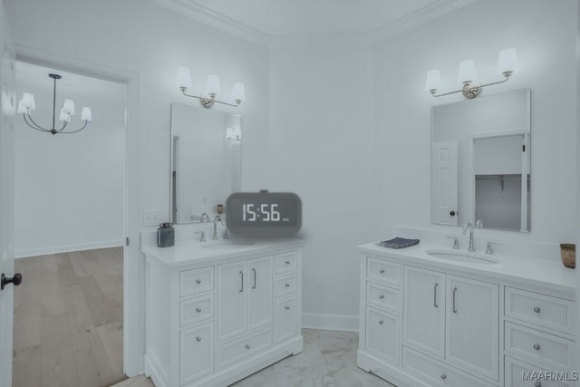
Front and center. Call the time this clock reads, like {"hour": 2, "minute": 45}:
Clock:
{"hour": 15, "minute": 56}
